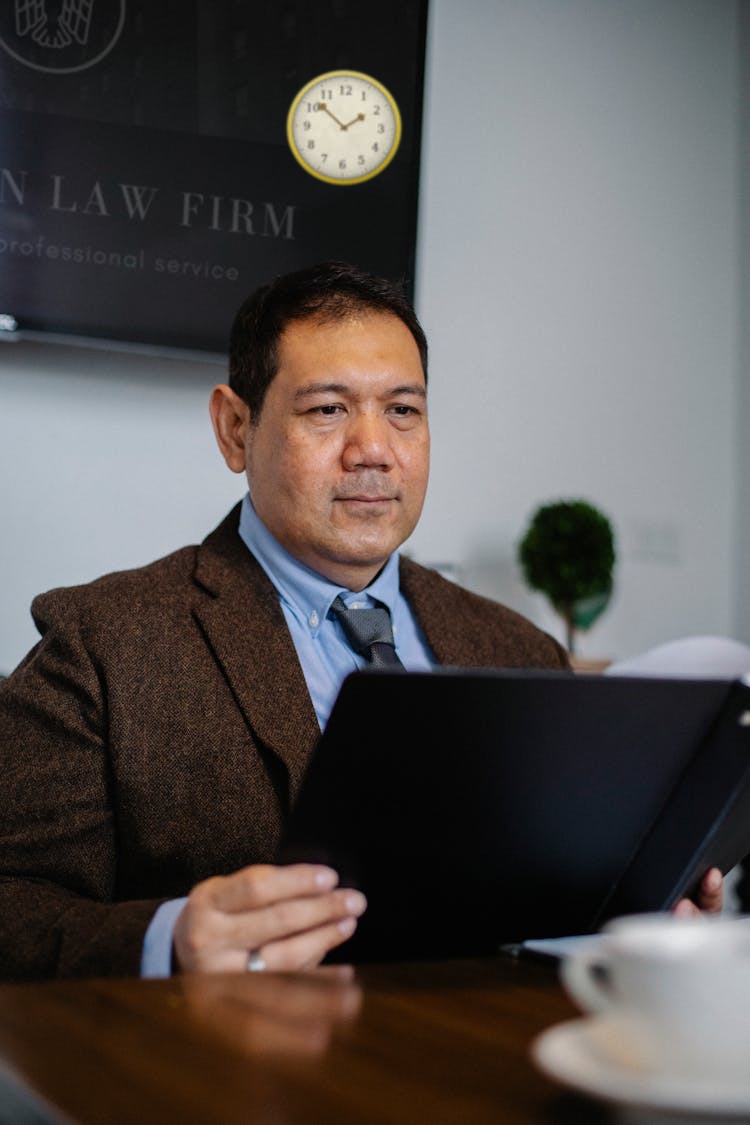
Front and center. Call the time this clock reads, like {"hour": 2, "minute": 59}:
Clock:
{"hour": 1, "minute": 52}
